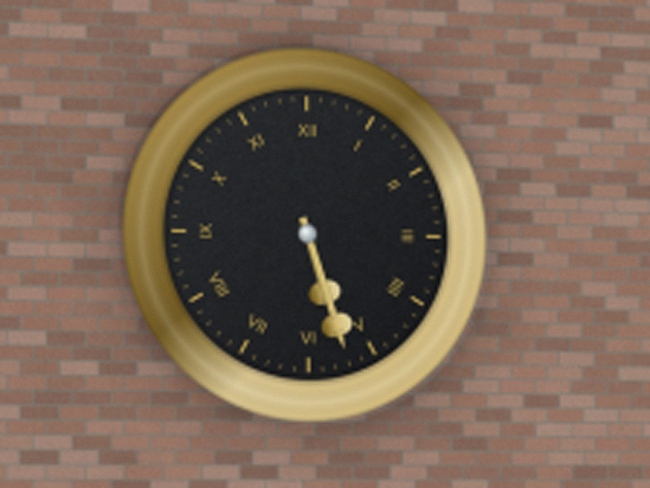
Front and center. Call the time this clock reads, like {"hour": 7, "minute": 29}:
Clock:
{"hour": 5, "minute": 27}
